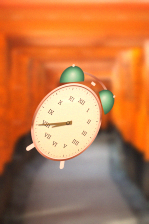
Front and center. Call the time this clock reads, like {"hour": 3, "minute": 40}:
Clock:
{"hour": 7, "minute": 40}
